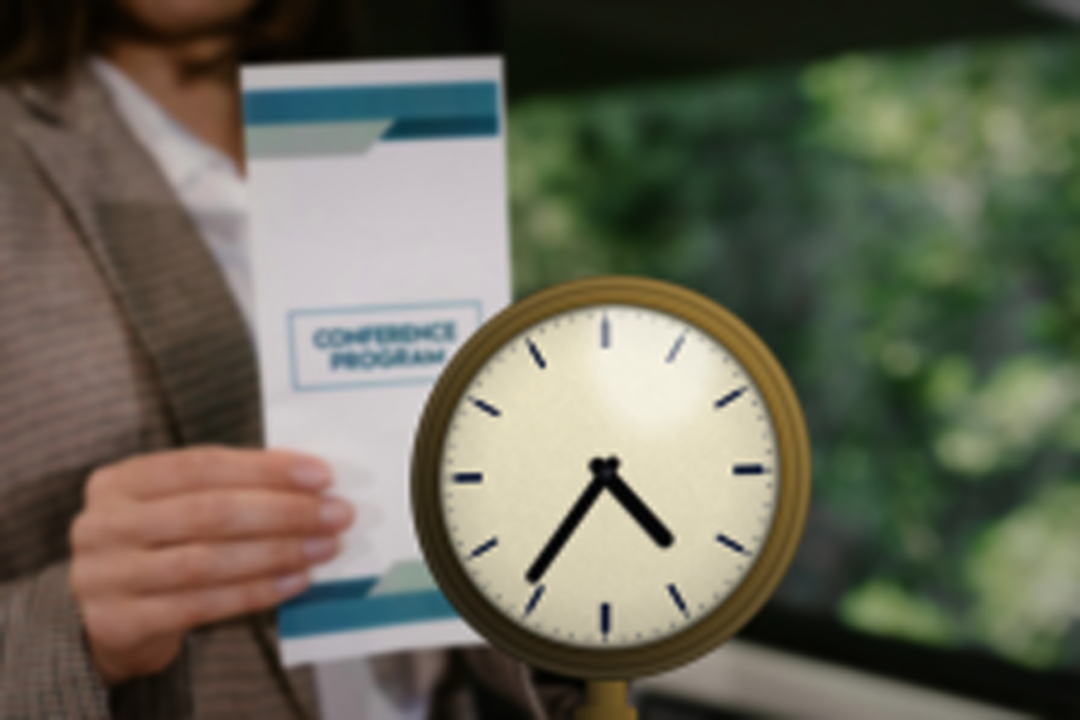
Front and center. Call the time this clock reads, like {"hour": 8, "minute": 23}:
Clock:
{"hour": 4, "minute": 36}
